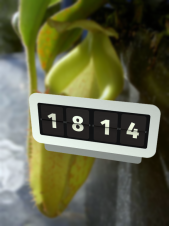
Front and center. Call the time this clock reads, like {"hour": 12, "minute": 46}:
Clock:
{"hour": 18, "minute": 14}
